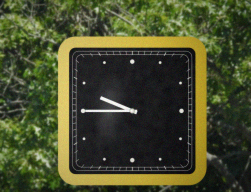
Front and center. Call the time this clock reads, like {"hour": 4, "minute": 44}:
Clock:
{"hour": 9, "minute": 45}
